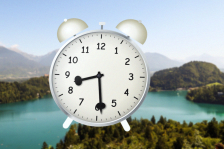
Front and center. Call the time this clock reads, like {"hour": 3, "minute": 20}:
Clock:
{"hour": 8, "minute": 29}
